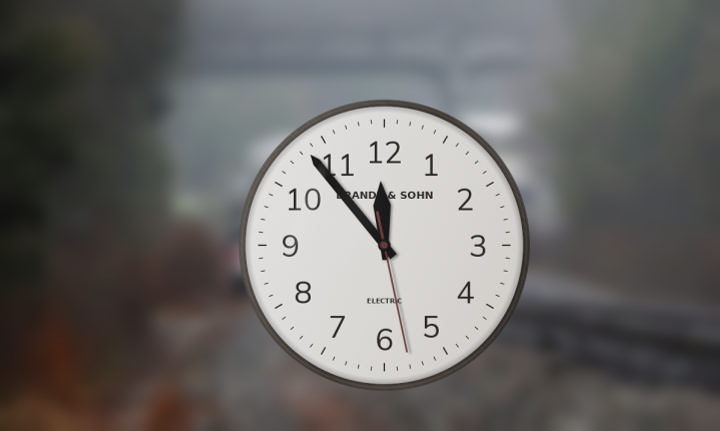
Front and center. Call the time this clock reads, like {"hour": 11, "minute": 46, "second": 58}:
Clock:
{"hour": 11, "minute": 53, "second": 28}
